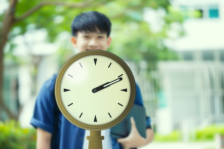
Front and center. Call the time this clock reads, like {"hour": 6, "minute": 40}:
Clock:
{"hour": 2, "minute": 11}
